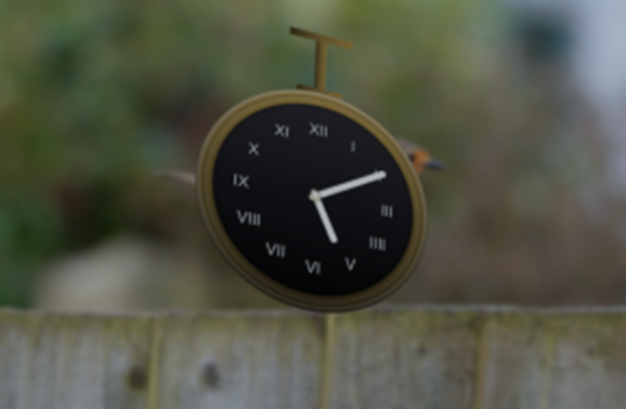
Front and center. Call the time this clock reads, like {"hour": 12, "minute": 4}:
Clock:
{"hour": 5, "minute": 10}
